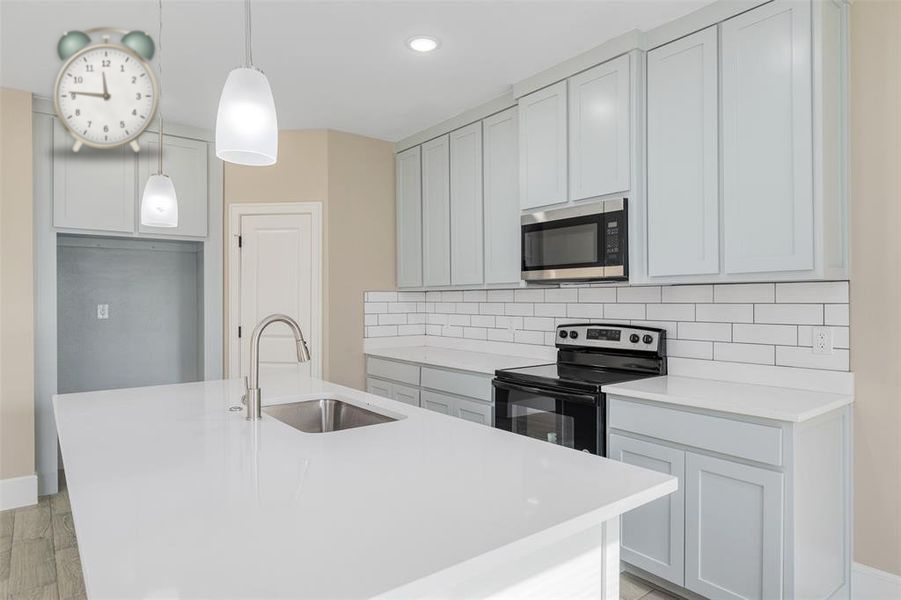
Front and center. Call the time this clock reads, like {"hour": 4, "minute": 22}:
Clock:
{"hour": 11, "minute": 46}
